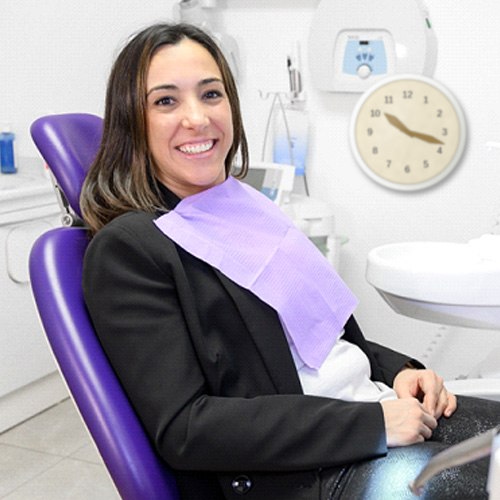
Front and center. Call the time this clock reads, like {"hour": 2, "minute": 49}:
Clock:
{"hour": 10, "minute": 18}
